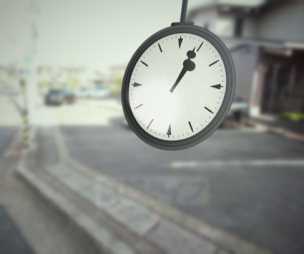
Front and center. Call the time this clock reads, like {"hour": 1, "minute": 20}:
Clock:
{"hour": 1, "minute": 4}
